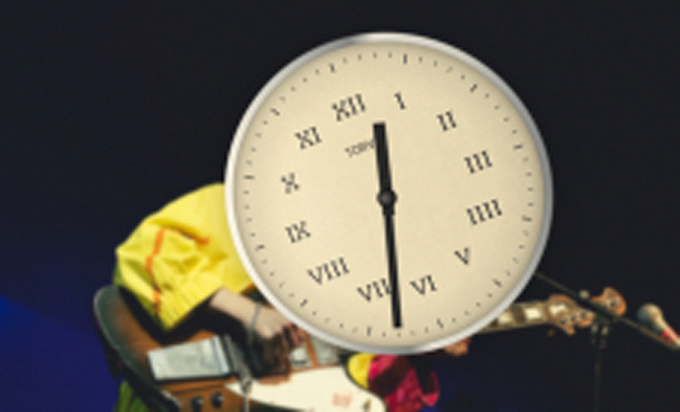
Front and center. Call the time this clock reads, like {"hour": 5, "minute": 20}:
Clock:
{"hour": 12, "minute": 33}
